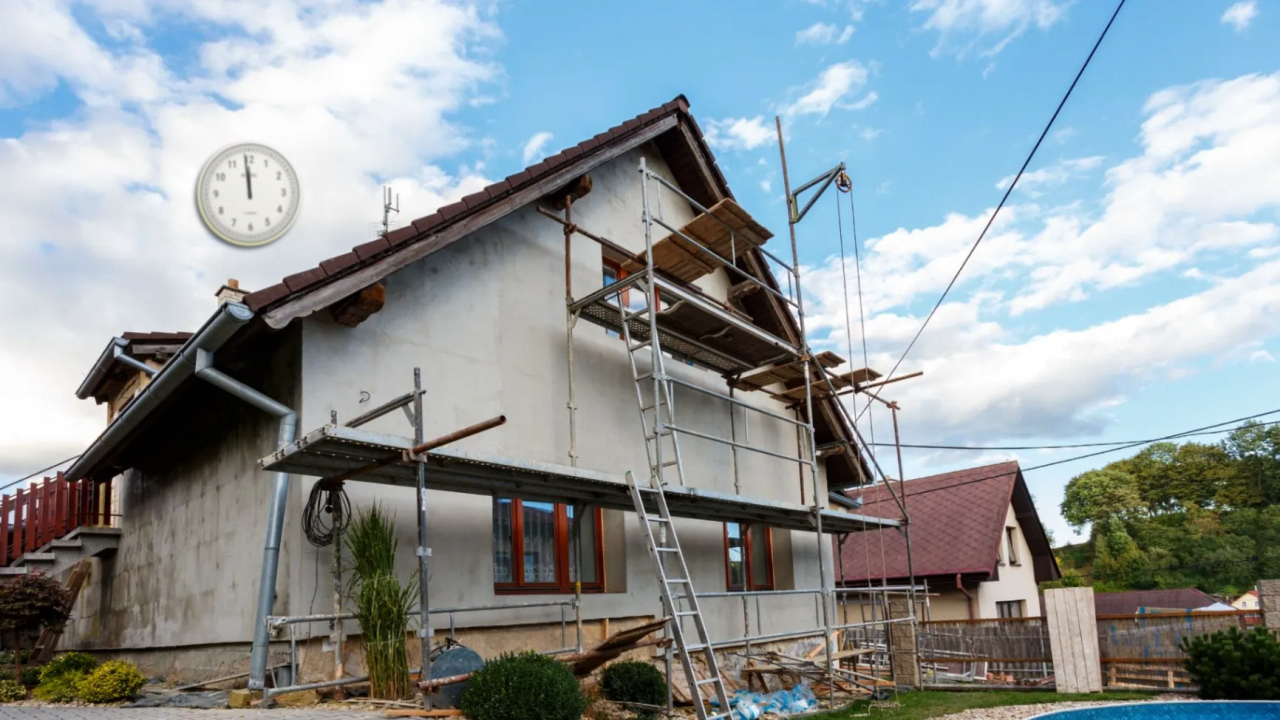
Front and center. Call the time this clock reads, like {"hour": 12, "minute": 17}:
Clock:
{"hour": 11, "minute": 59}
